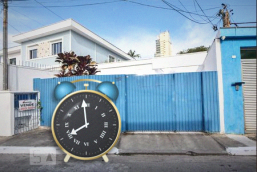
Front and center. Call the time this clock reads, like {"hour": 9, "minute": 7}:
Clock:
{"hour": 7, "minute": 59}
